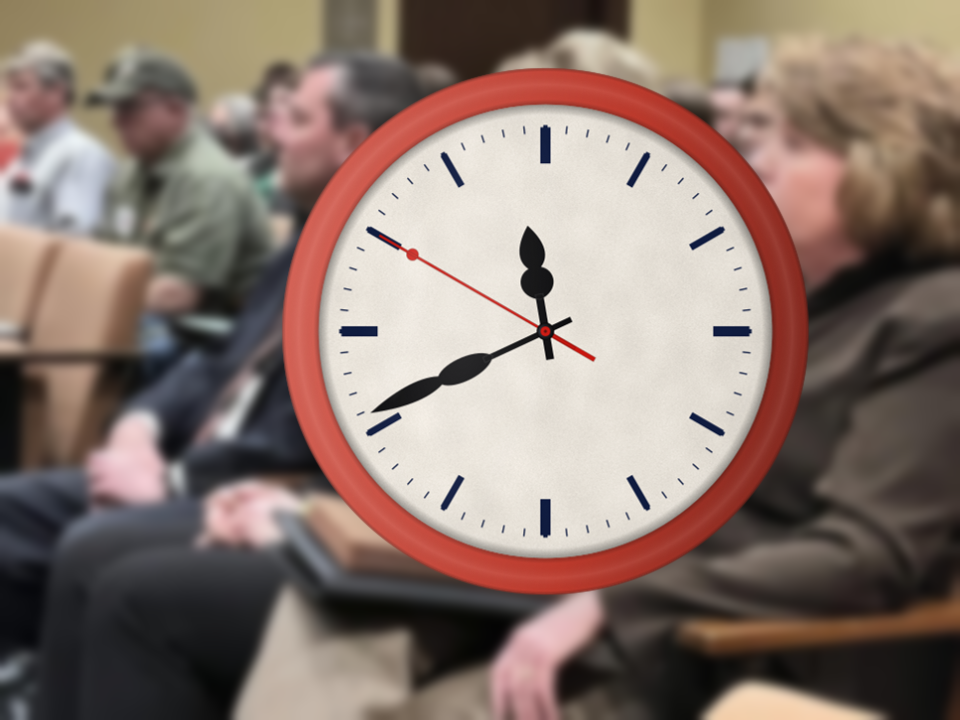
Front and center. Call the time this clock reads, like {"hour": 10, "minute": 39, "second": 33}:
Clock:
{"hour": 11, "minute": 40, "second": 50}
